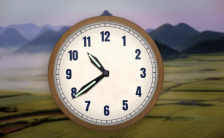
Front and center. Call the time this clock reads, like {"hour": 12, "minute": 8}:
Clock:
{"hour": 10, "minute": 39}
